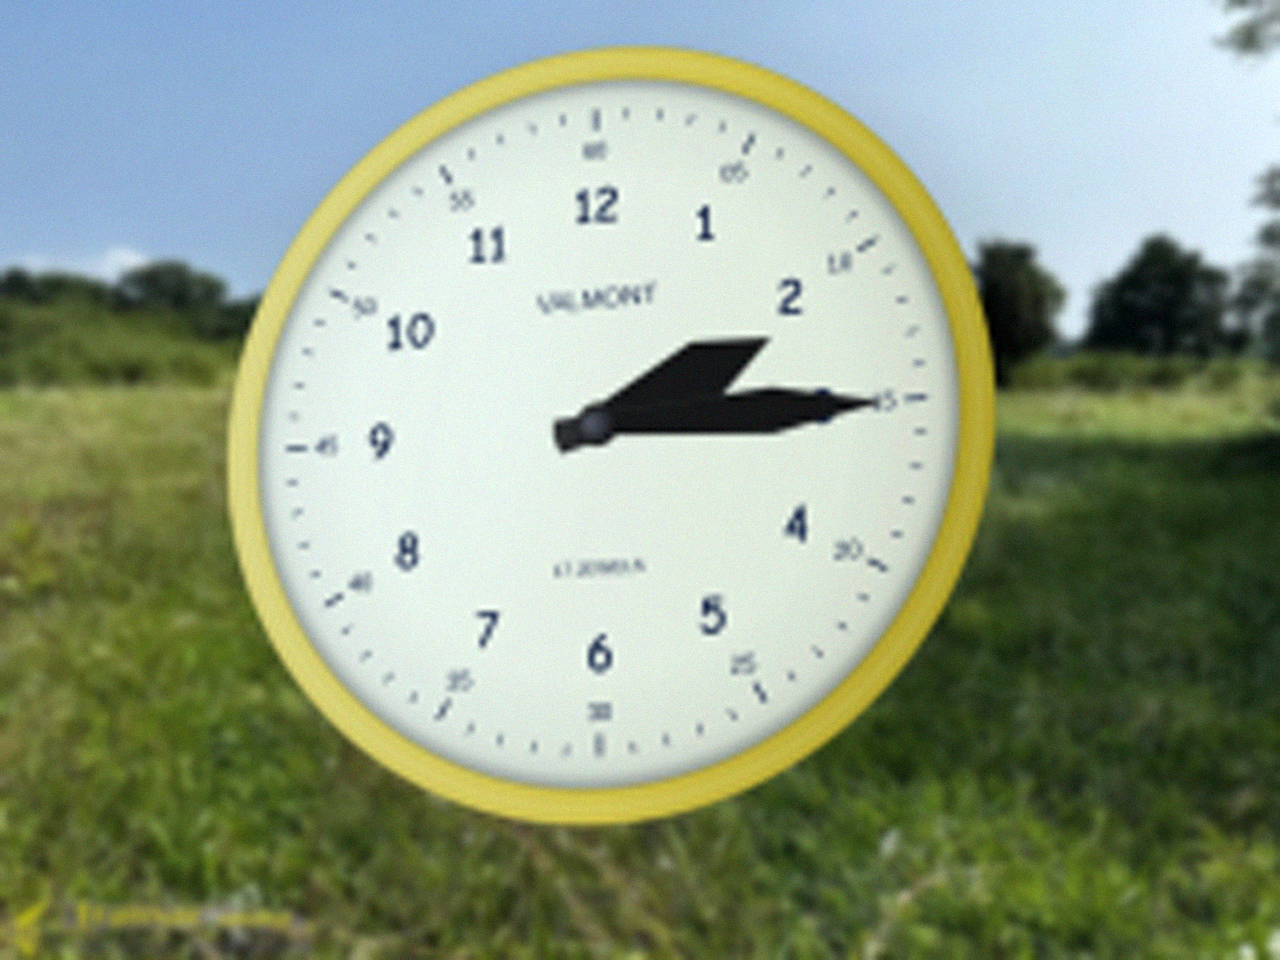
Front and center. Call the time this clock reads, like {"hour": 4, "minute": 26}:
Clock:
{"hour": 2, "minute": 15}
